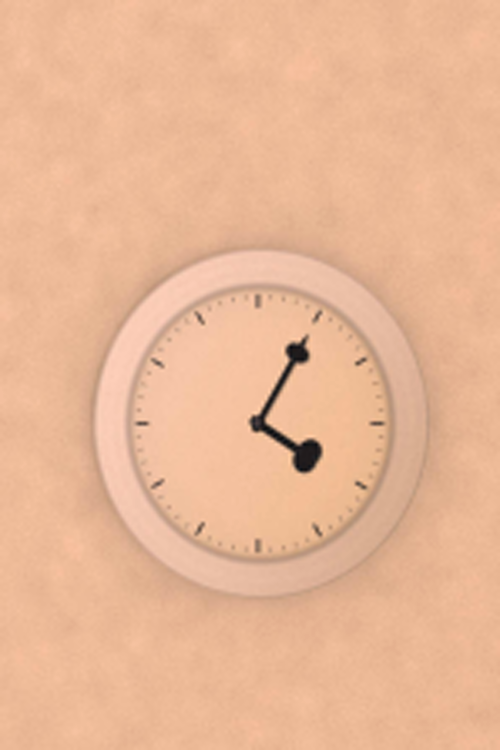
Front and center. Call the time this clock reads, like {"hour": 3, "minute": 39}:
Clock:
{"hour": 4, "minute": 5}
